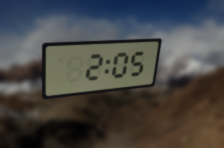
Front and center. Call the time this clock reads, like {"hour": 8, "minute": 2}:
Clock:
{"hour": 2, "minute": 5}
